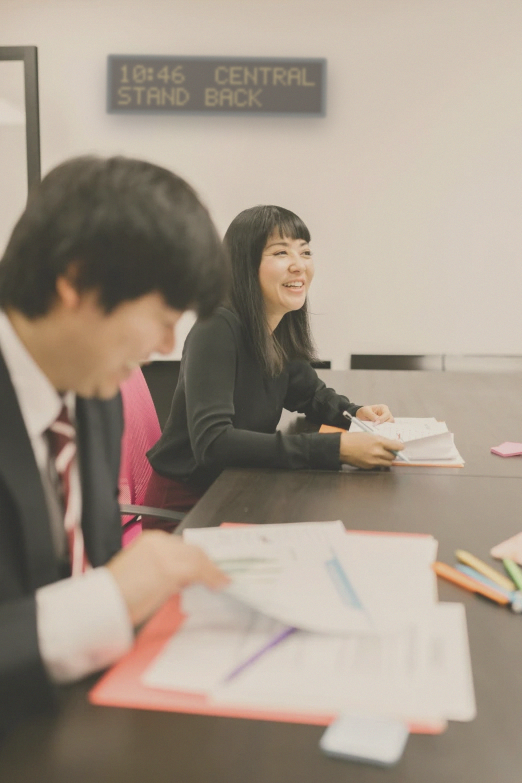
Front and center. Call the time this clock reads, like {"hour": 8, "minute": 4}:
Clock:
{"hour": 10, "minute": 46}
